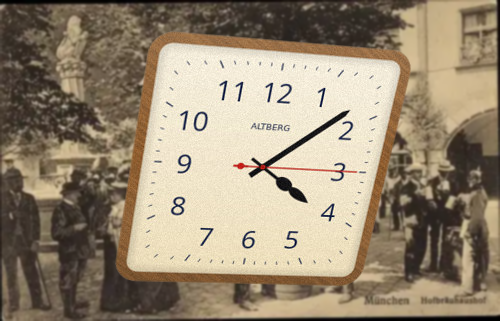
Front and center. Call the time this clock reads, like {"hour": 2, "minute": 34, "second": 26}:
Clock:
{"hour": 4, "minute": 8, "second": 15}
